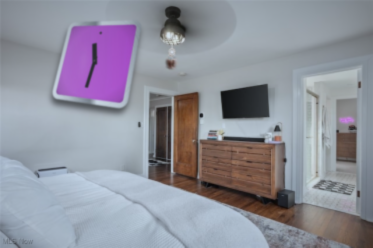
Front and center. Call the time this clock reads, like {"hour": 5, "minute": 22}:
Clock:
{"hour": 11, "minute": 31}
